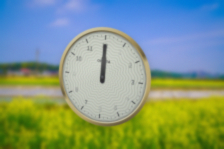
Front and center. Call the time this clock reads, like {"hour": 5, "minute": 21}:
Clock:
{"hour": 12, "minute": 0}
